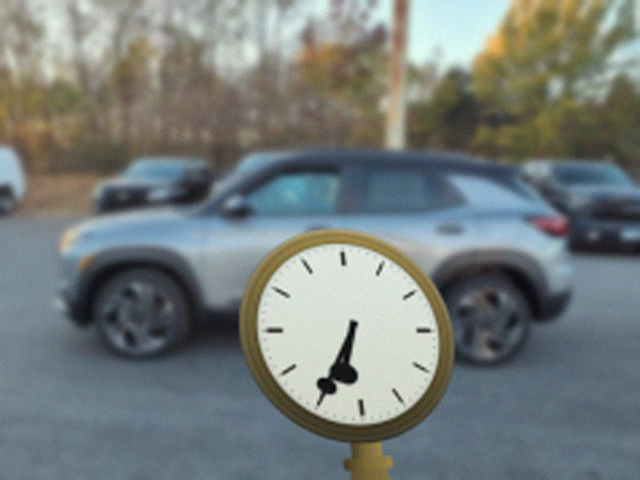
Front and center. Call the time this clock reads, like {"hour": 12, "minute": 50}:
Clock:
{"hour": 6, "minute": 35}
